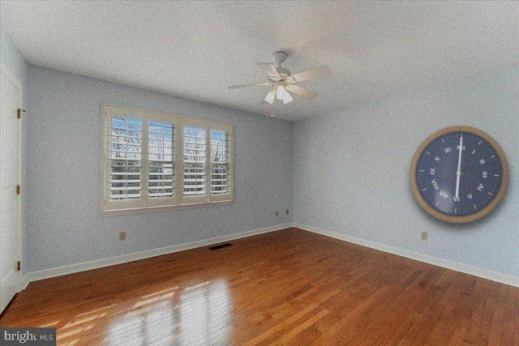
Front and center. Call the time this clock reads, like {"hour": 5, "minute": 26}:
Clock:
{"hour": 6, "minute": 0}
